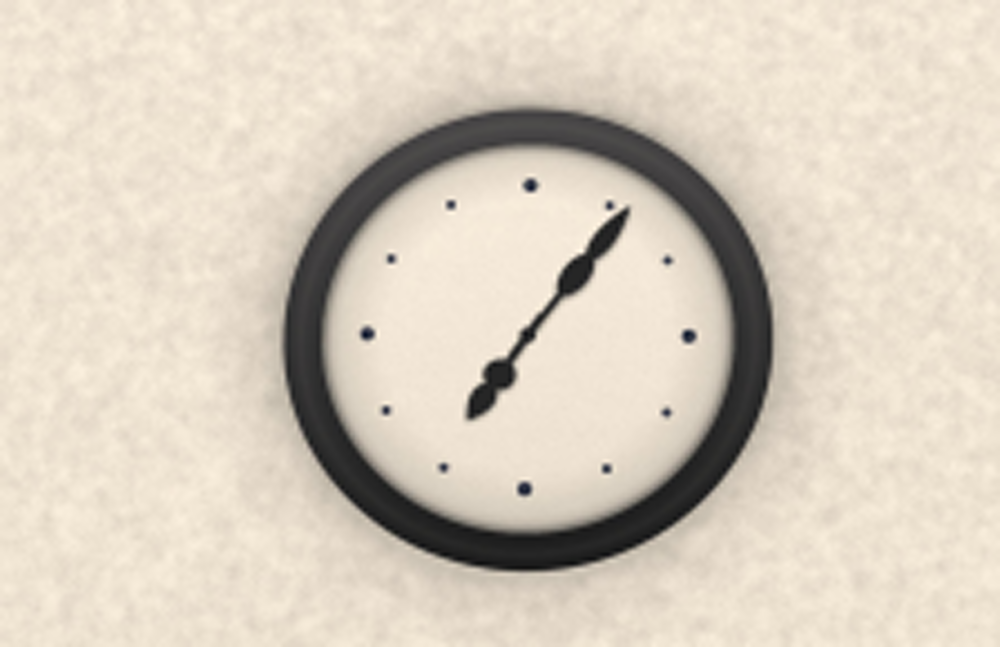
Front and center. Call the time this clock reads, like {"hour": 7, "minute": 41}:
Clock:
{"hour": 7, "minute": 6}
